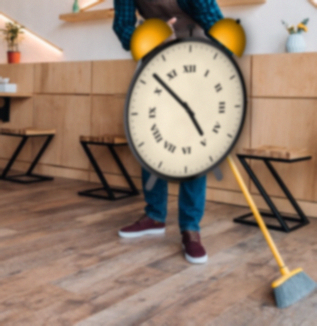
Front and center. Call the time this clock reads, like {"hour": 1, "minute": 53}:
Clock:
{"hour": 4, "minute": 52}
